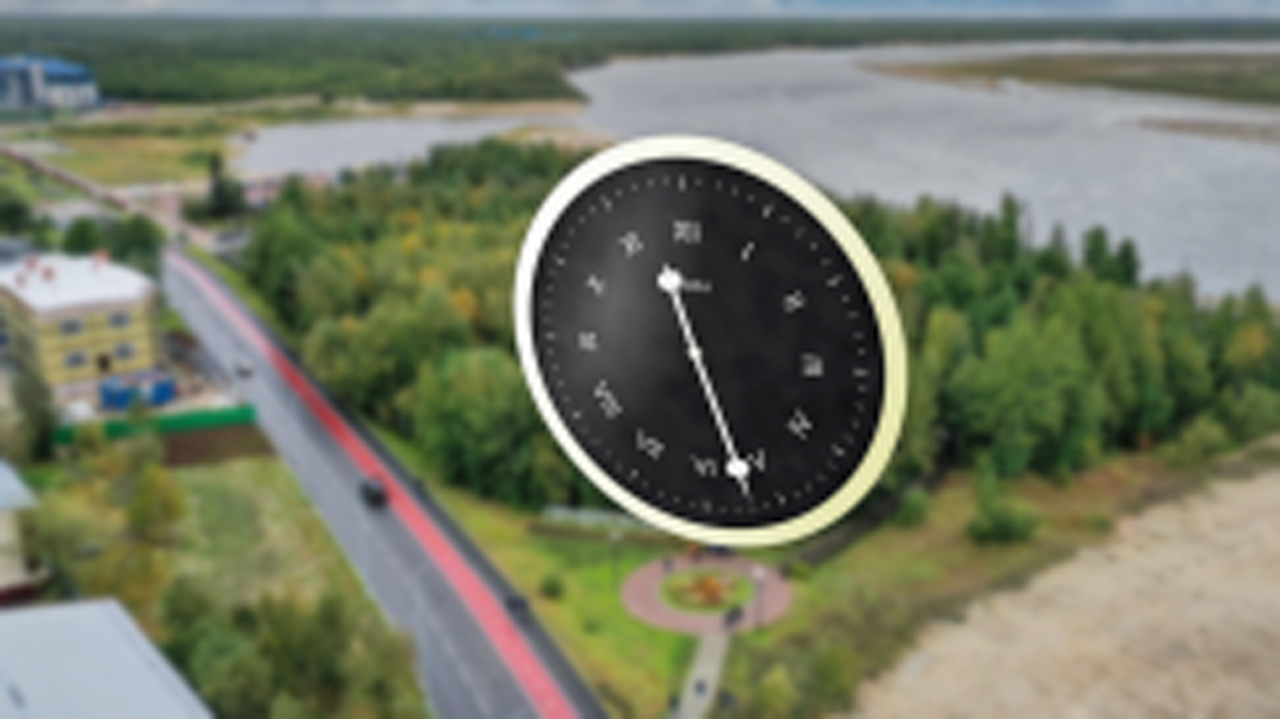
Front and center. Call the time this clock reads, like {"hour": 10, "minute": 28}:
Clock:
{"hour": 11, "minute": 27}
